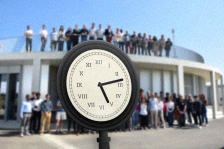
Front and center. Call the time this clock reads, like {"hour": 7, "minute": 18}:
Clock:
{"hour": 5, "minute": 13}
